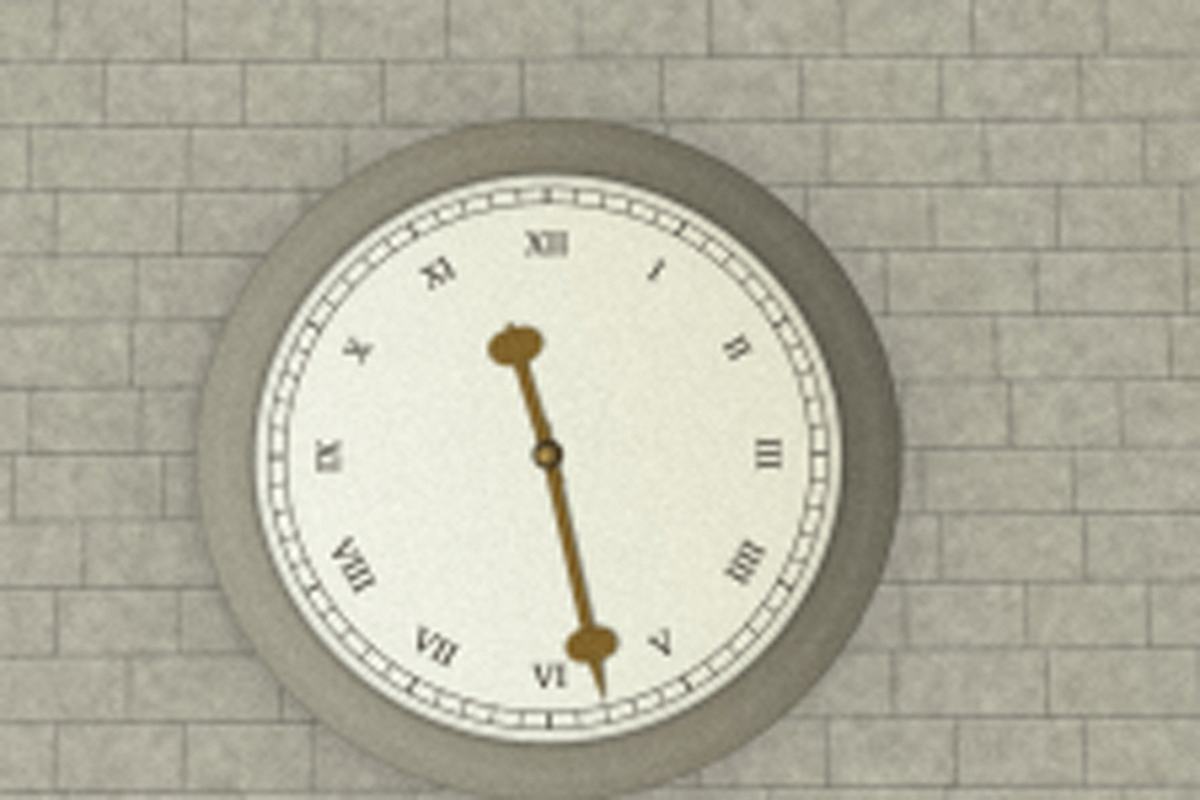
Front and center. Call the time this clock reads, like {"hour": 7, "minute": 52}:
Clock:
{"hour": 11, "minute": 28}
